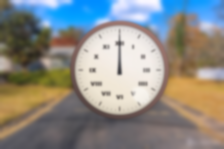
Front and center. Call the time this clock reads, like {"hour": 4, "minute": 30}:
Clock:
{"hour": 12, "minute": 0}
